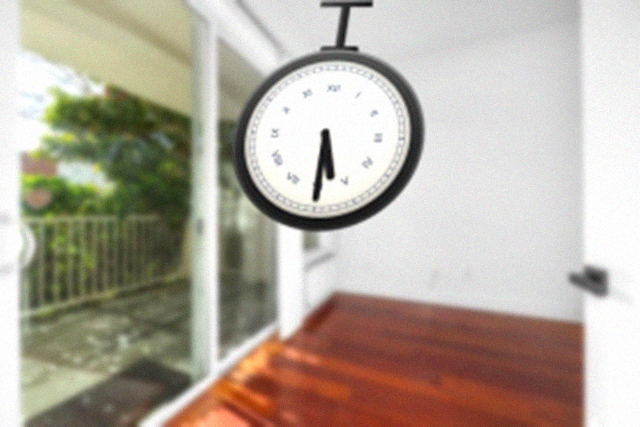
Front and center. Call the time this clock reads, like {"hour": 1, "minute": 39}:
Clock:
{"hour": 5, "minute": 30}
